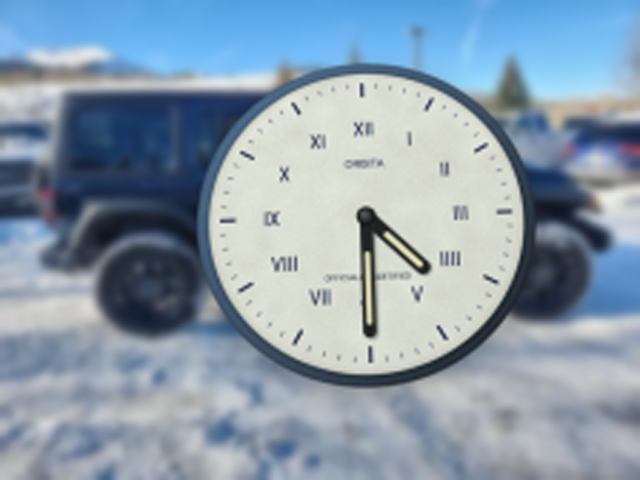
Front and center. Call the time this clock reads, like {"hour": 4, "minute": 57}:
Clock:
{"hour": 4, "minute": 30}
